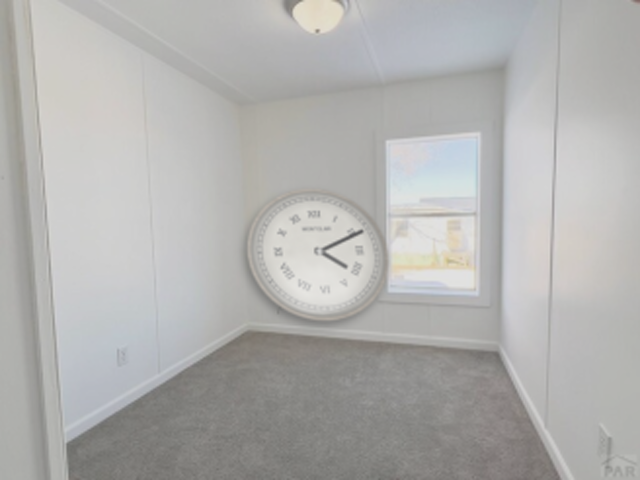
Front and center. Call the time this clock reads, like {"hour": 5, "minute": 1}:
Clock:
{"hour": 4, "minute": 11}
